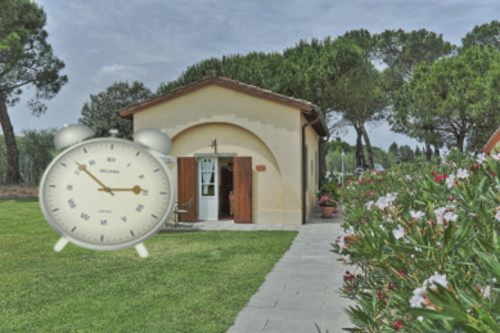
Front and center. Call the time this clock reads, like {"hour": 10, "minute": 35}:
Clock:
{"hour": 2, "minute": 52}
